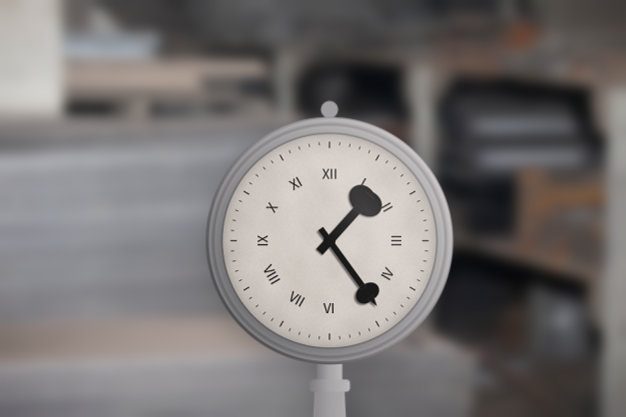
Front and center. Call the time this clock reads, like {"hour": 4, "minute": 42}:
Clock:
{"hour": 1, "minute": 24}
